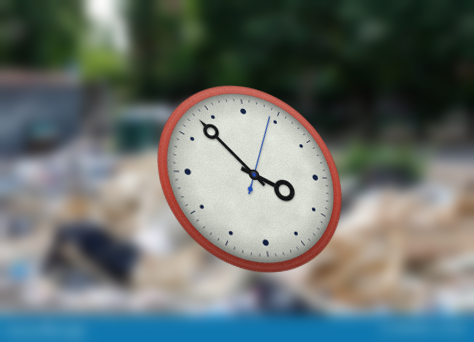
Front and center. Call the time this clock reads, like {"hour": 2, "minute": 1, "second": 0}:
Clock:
{"hour": 3, "minute": 53, "second": 4}
